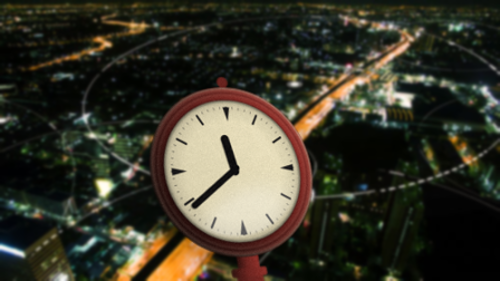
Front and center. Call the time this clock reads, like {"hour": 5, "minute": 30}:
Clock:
{"hour": 11, "minute": 39}
